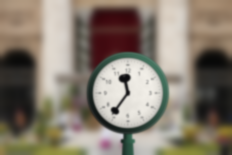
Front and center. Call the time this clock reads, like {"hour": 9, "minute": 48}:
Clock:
{"hour": 11, "minute": 36}
